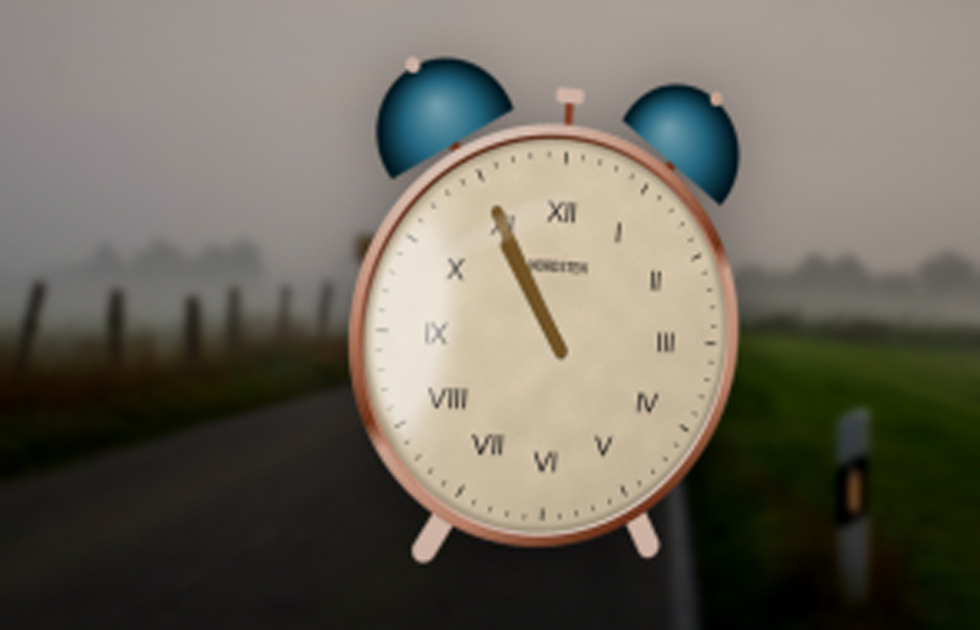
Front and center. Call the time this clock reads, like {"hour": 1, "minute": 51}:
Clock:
{"hour": 10, "minute": 55}
